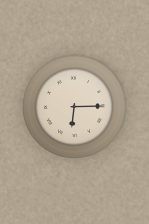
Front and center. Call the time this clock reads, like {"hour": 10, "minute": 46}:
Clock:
{"hour": 6, "minute": 15}
